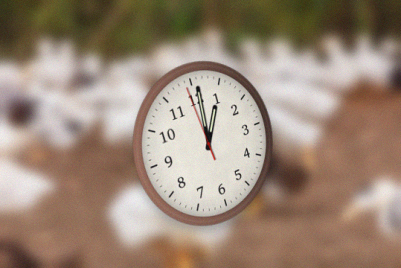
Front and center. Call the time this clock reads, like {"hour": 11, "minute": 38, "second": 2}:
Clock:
{"hour": 1, "minute": 0, "second": 59}
